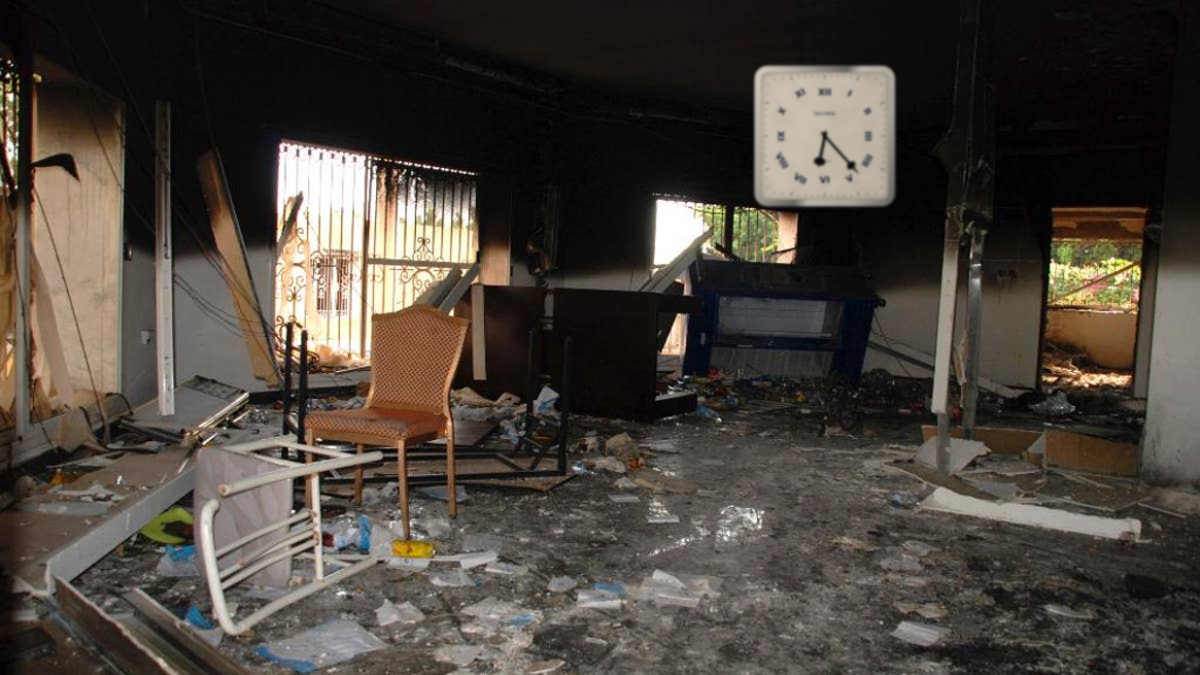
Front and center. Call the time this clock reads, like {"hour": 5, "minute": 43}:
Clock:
{"hour": 6, "minute": 23}
